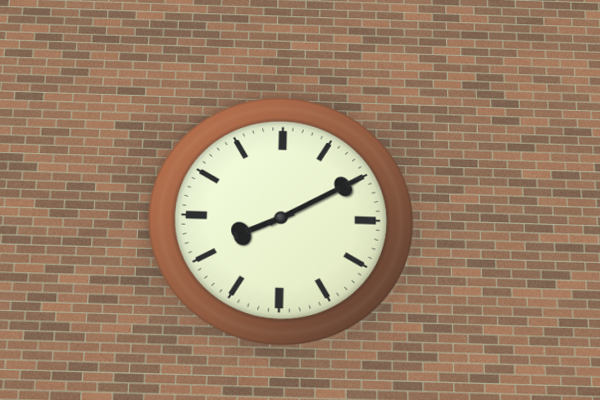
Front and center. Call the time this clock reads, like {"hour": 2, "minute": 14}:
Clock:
{"hour": 8, "minute": 10}
